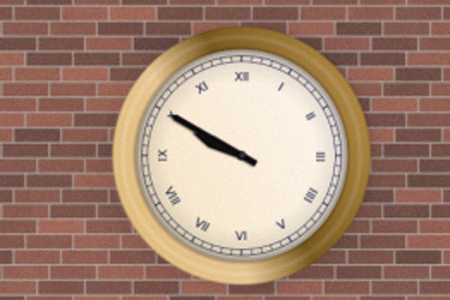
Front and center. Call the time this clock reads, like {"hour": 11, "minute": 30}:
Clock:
{"hour": 9, "minute": 50}
